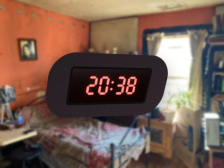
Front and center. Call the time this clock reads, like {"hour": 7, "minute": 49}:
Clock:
{"hour": 20, "minute": 38}
